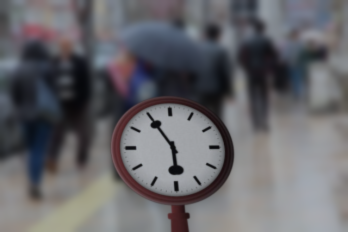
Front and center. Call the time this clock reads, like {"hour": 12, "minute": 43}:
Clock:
{"hour": 5, "minute": 55}
